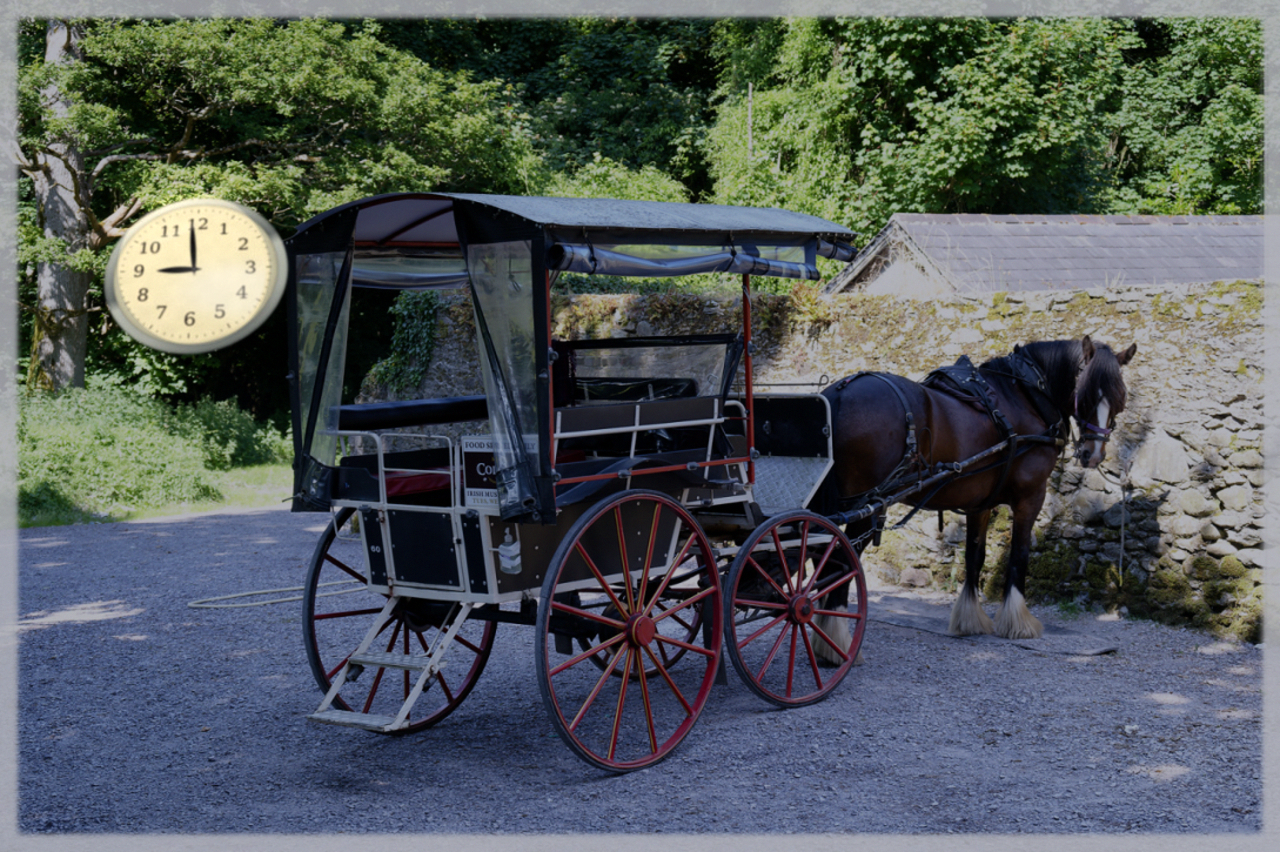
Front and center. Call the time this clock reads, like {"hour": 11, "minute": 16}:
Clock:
{"hour": 8, "minute": 59}
